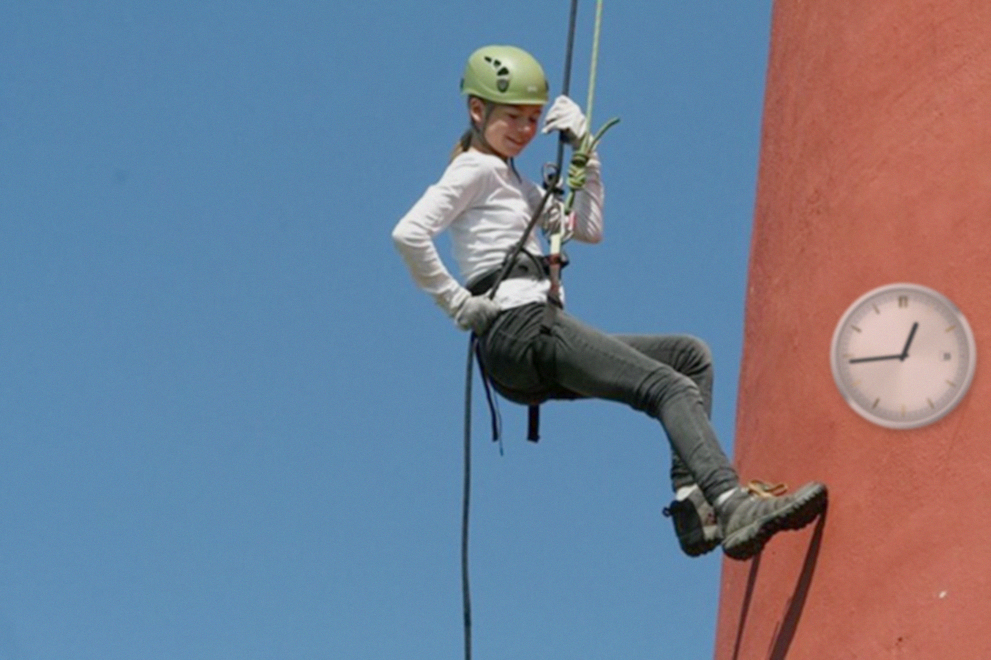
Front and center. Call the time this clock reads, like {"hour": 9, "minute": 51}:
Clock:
{"hour": 12, "minute": 44}
